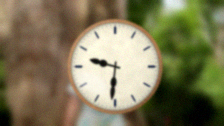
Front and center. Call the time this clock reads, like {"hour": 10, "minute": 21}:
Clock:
{"hour": 9, "minute": 31}
